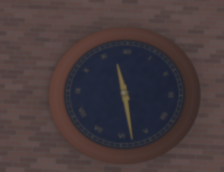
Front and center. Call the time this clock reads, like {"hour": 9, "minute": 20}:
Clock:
{"hour": 11, "minute": 28}
